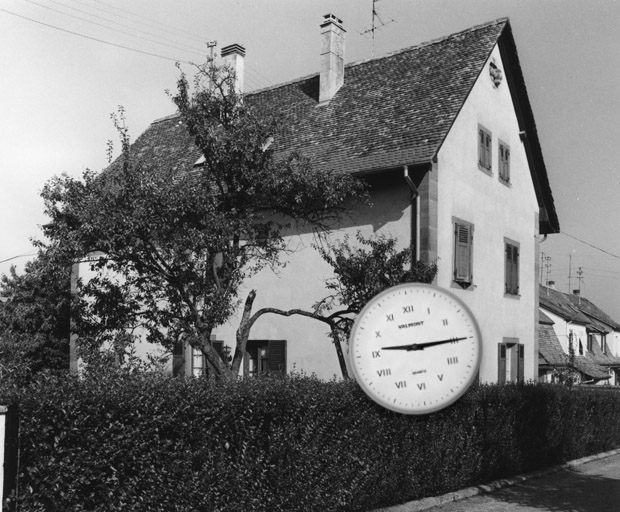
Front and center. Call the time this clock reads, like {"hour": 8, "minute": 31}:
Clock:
{"hour": 9, "minute": 15}
